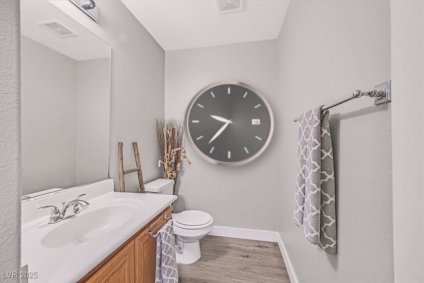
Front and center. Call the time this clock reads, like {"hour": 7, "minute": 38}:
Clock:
{"hour": 9, "minute": 37}
